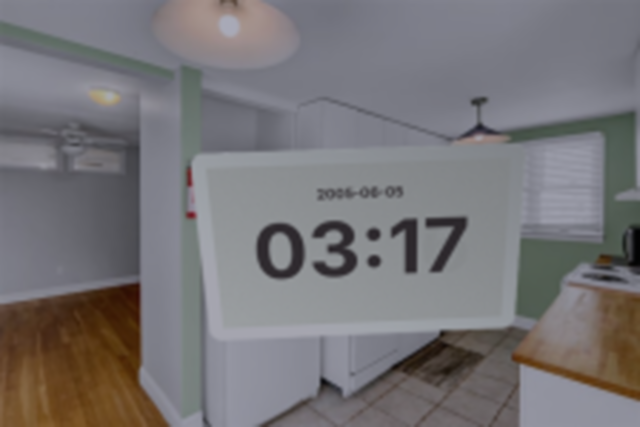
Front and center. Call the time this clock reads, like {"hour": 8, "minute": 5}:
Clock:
{"hour": 3, "minute": 17}
